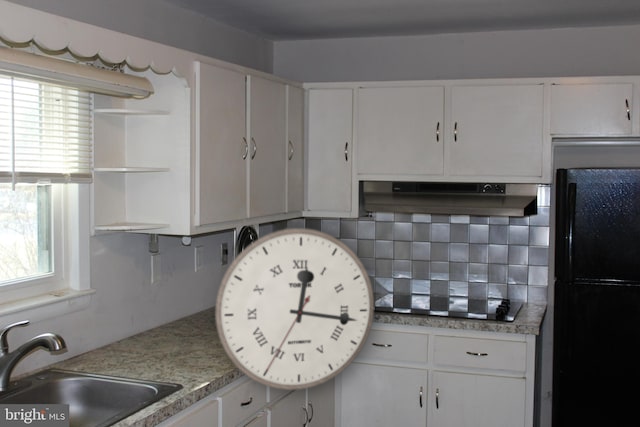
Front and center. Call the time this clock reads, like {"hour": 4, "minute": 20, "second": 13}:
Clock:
{"hour": 12, "minute": 16, "second": 35}
